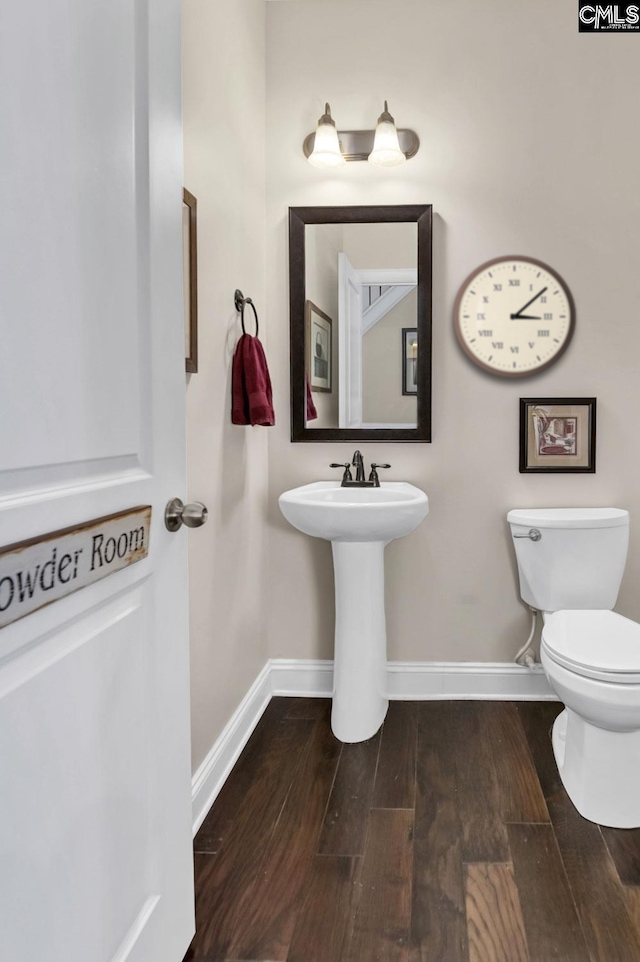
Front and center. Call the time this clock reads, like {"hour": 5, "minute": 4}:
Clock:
{"hour": 3, "minute": 8}
